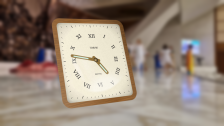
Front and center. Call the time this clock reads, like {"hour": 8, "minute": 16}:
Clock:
{"hour": 4, "minute": 47}
